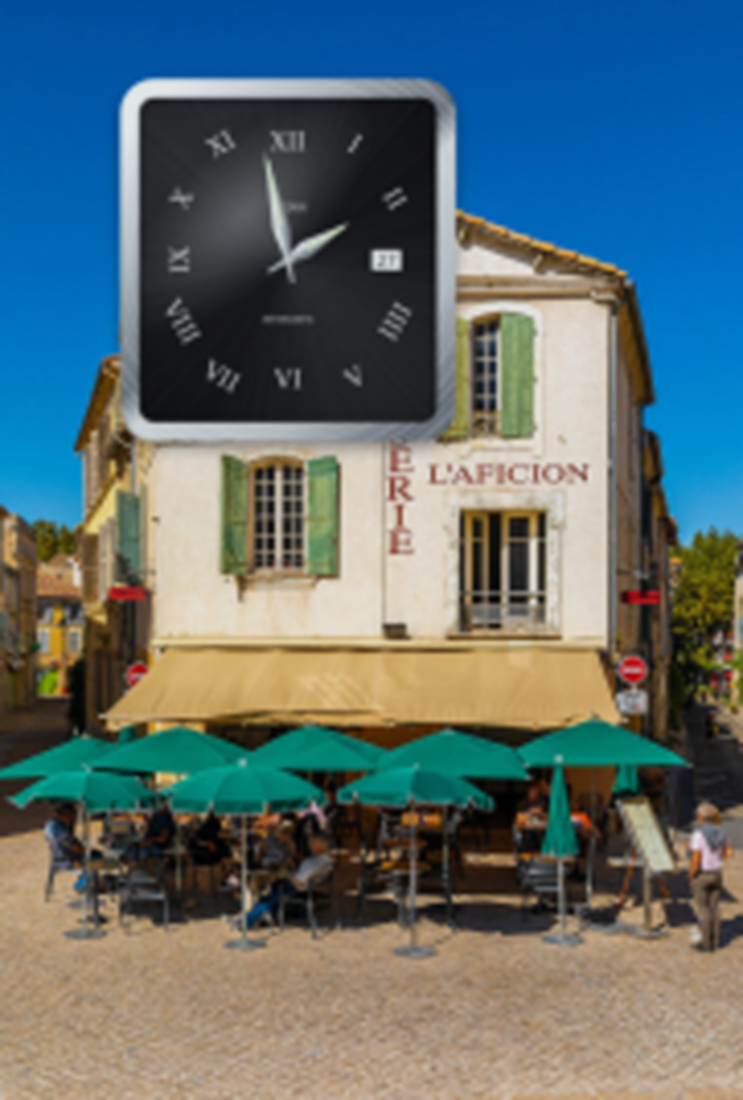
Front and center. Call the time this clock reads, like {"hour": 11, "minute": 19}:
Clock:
{"hour": 1, "minute": 58}
